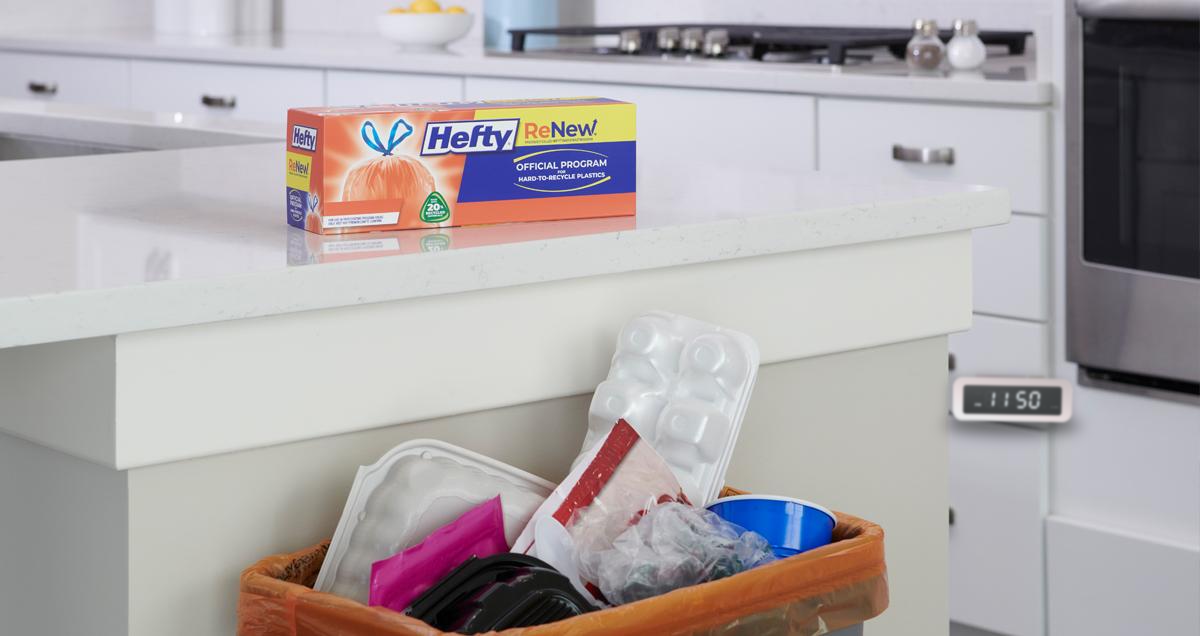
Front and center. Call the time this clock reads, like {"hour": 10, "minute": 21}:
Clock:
{"hour": 11, "minute": 50}
